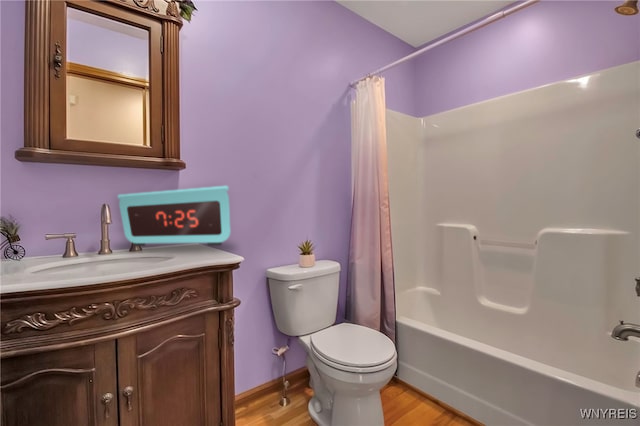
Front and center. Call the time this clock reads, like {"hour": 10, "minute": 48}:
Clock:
{"hour": 7, "minute": 25}
